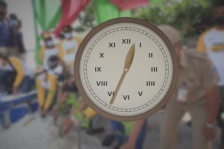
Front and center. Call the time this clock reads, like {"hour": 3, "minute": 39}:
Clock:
{"hour": 12, "minute": 34}
